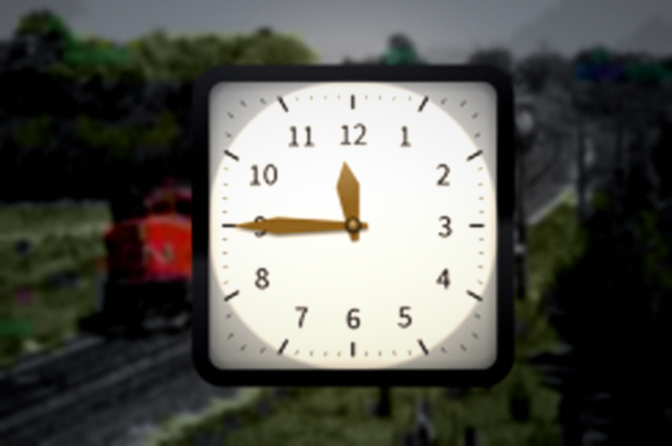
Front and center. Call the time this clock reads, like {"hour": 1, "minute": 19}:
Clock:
{"hour": 11, "minute": 45}
